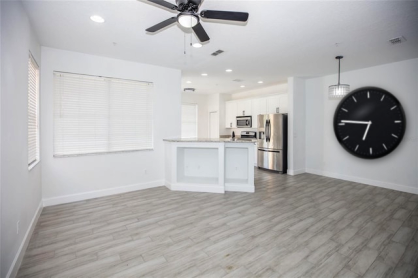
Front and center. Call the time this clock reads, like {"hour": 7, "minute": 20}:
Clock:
{"hour": 6, "minute": 46}
